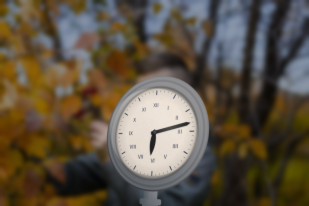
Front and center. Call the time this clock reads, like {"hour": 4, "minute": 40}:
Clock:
{"hour": 6, "minute": 13}
